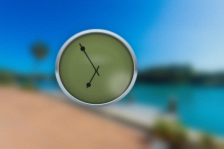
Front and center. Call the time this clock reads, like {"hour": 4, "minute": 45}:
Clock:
{"hour": 6, "minute": 55}
